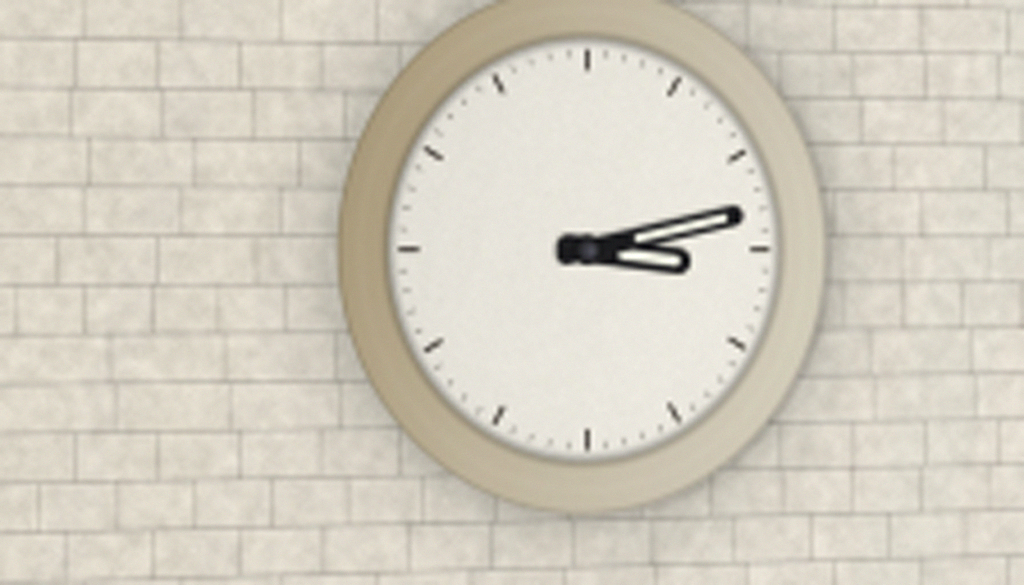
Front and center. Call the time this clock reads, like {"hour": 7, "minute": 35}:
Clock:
{"hour": 3, "minute": 13}
